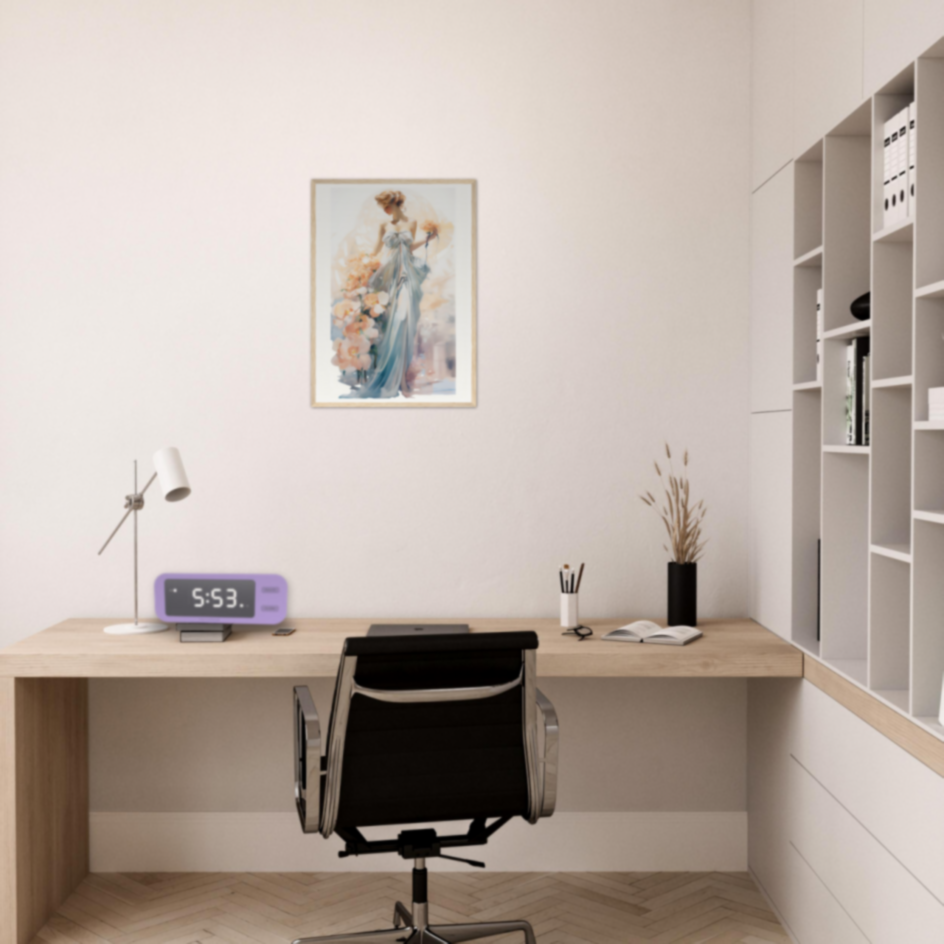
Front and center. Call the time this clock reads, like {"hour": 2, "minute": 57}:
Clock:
{"hour": 5, "minute": 53}
